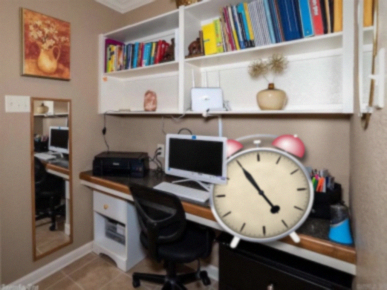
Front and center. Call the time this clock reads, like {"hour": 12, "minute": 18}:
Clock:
{"hour": 4, "minute": 55}
